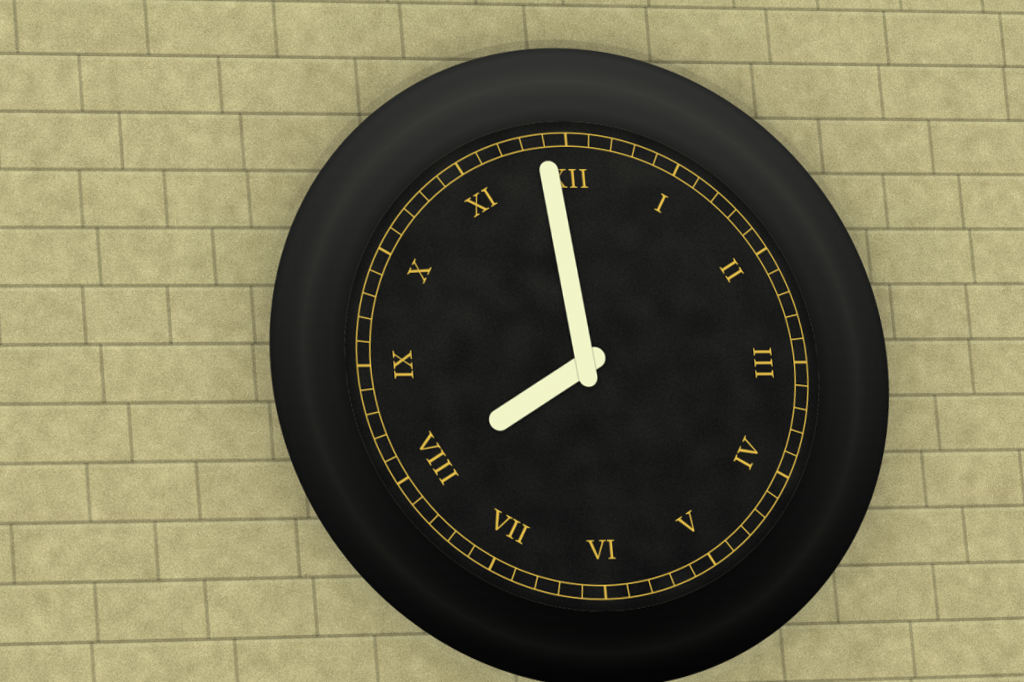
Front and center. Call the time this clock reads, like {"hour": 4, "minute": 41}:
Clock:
{"hour": 7, "minute": 59}
